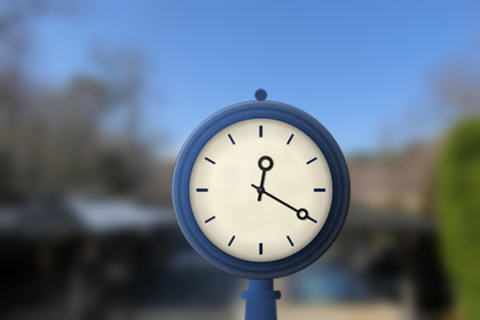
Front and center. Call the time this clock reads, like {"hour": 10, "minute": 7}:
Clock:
{"hour": 12, "minute": 20}
